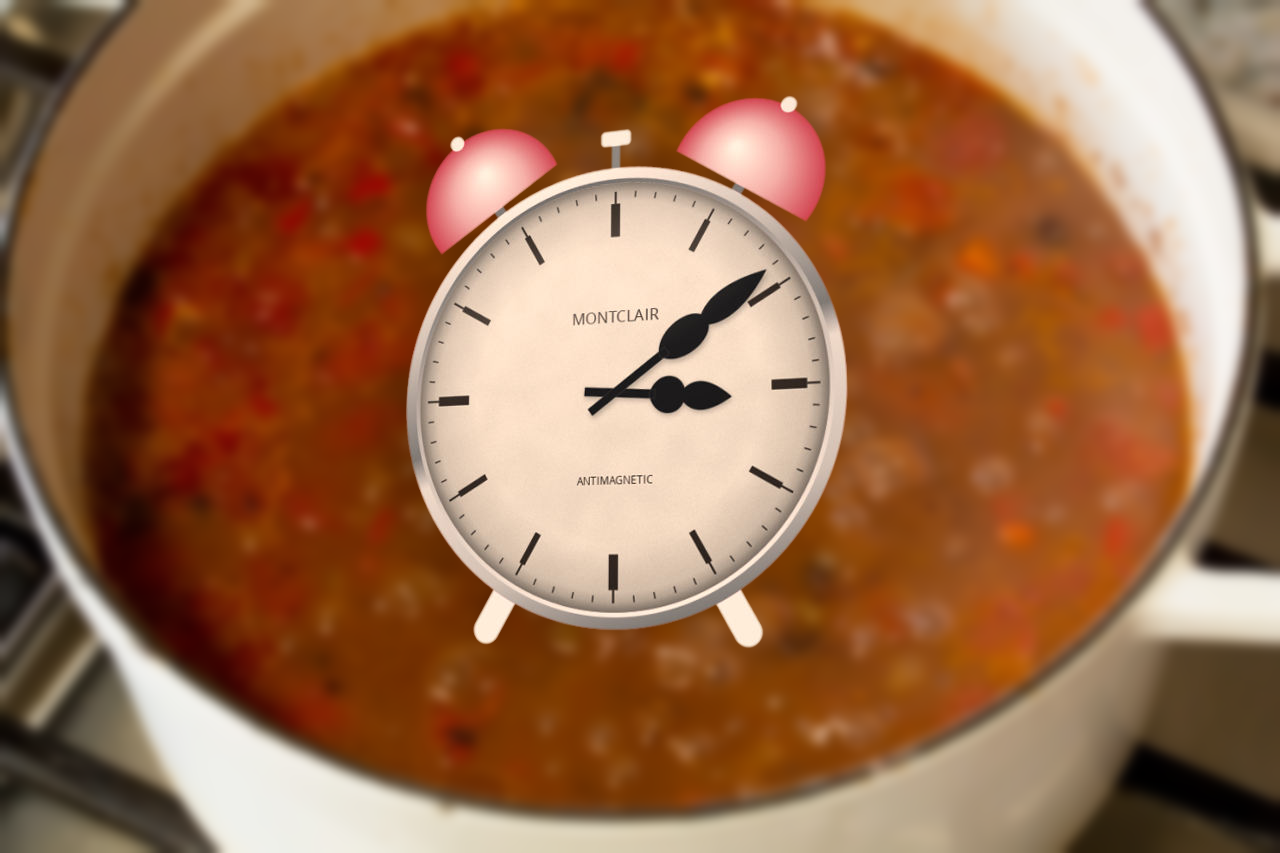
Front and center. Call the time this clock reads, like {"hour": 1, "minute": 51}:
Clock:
{"hour": 3, "minute": 9}
